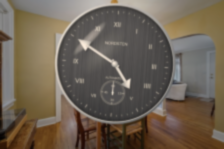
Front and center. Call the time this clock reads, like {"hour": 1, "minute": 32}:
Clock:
{"hour": 4, "minute": 50}
